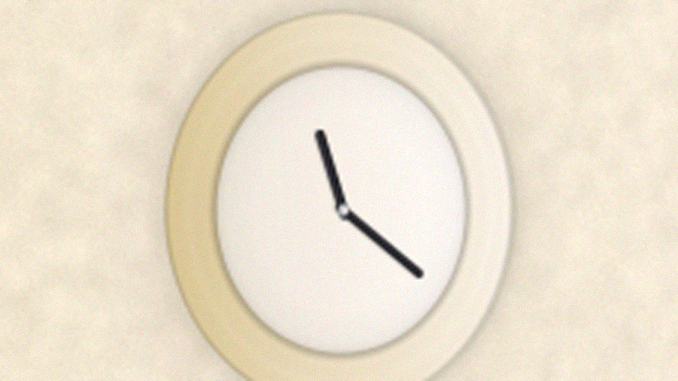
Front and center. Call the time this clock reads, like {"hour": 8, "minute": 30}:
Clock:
{"hour": 11, "minute": 21}
